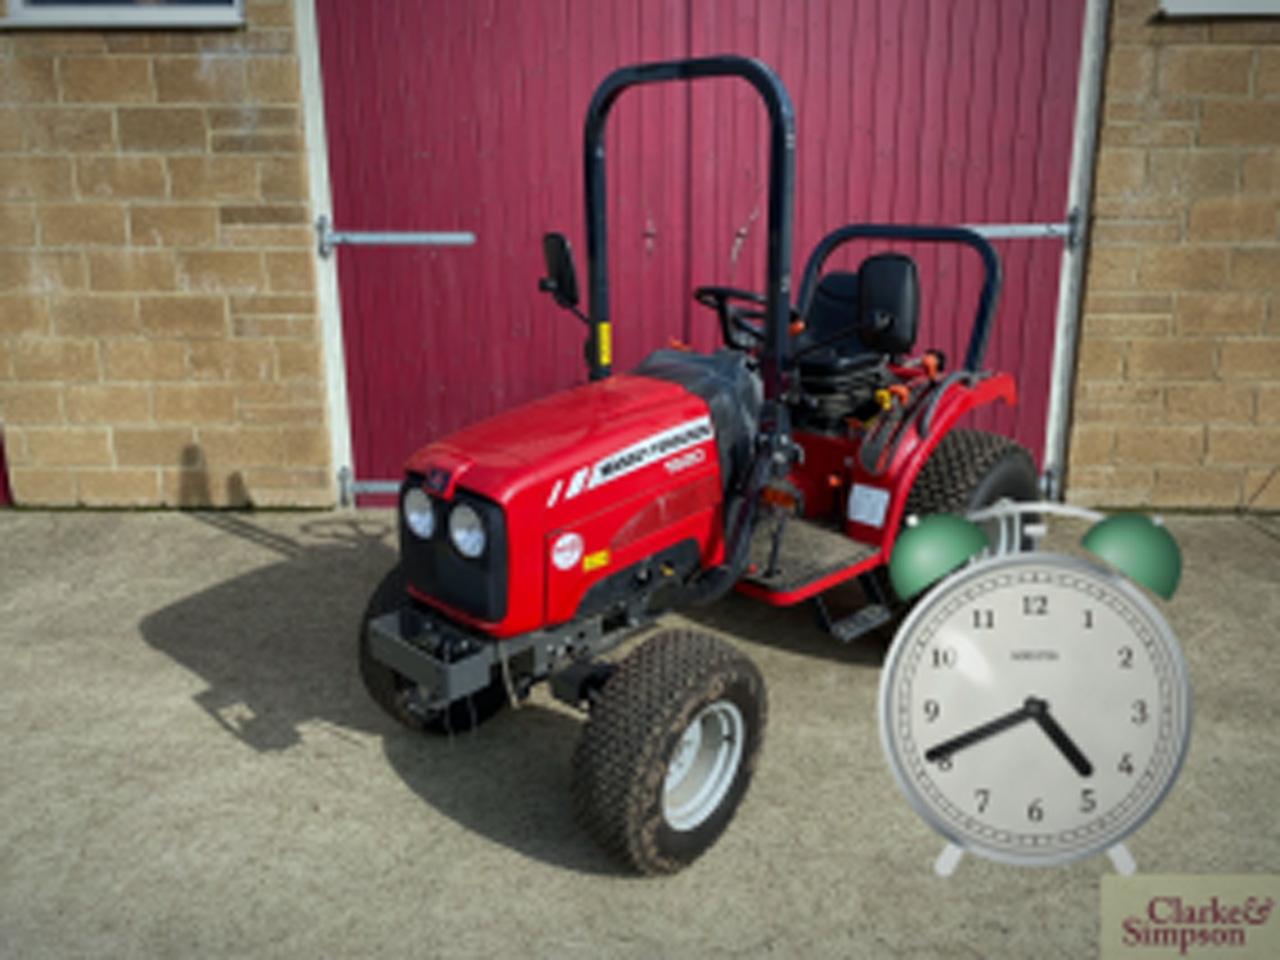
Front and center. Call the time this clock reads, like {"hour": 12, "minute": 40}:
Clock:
{"hour": 4, "minute": 41}
